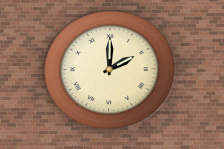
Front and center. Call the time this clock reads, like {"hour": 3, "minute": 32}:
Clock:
{"hour": 2, "minute": 0}
